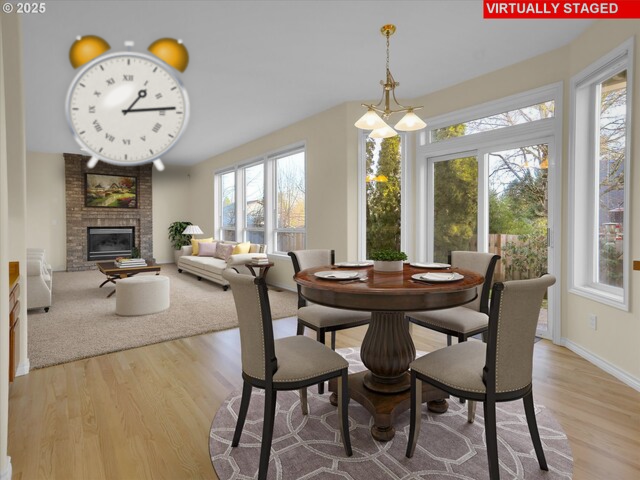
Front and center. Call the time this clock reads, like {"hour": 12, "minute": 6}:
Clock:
{"hour": 1, "minute": 14}
